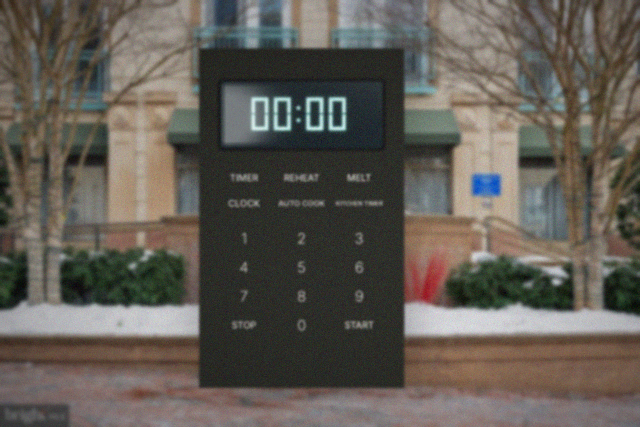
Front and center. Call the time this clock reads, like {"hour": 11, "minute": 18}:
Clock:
{"hour": 0, "minute": 0}
